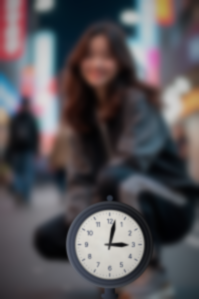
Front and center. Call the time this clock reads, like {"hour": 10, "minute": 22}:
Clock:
{"hour": 3, "minute": 2}
